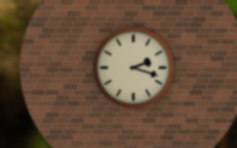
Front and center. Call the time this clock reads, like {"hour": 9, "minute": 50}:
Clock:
{"hour": 2, "minute": 18}
